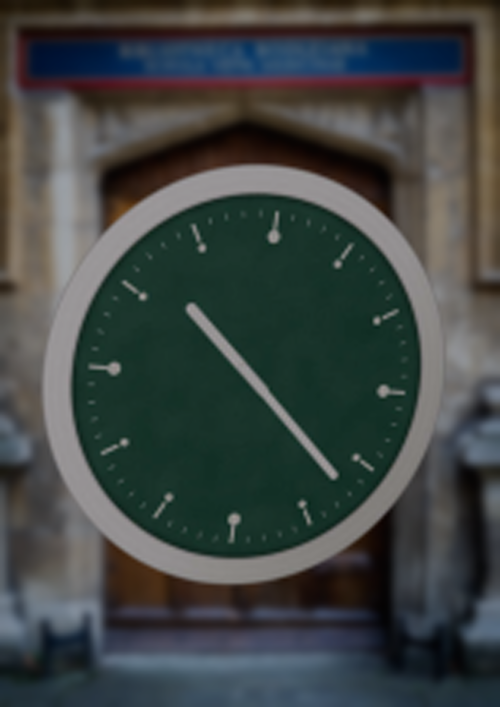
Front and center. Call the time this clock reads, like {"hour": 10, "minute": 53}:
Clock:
{"hour": 10, "minute": 22}
